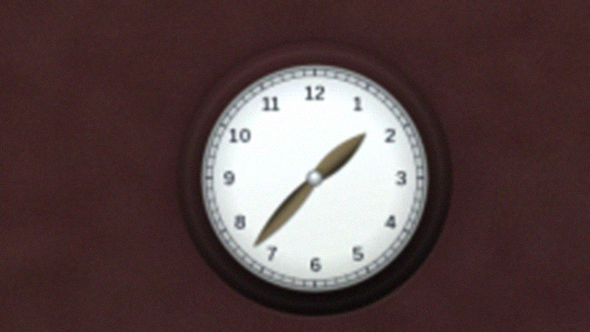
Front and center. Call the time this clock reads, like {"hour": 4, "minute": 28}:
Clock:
{"hour": 1, "minute": 37}
